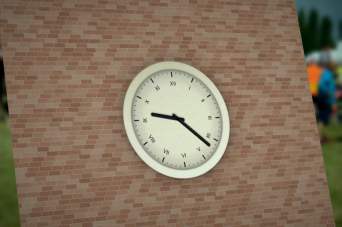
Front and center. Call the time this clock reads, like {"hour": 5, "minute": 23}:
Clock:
{"hour": 9, "minute": 22}
